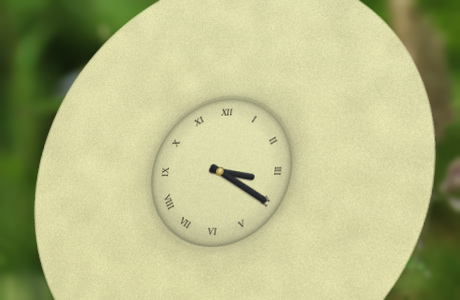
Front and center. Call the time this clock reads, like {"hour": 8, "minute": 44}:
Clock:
{"hour": 3, "minute": 20}
